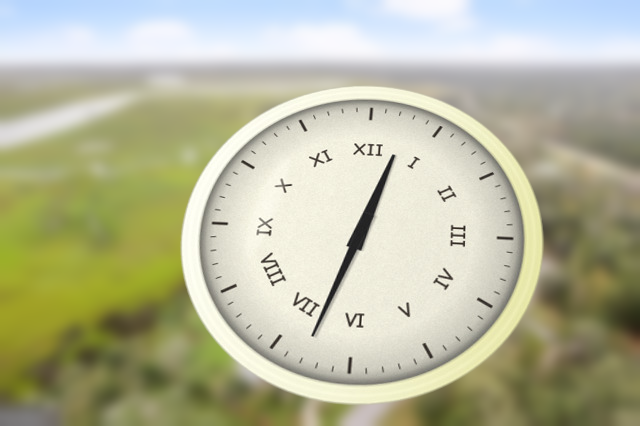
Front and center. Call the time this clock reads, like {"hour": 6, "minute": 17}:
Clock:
{"hour": 12, "minute": 33}
